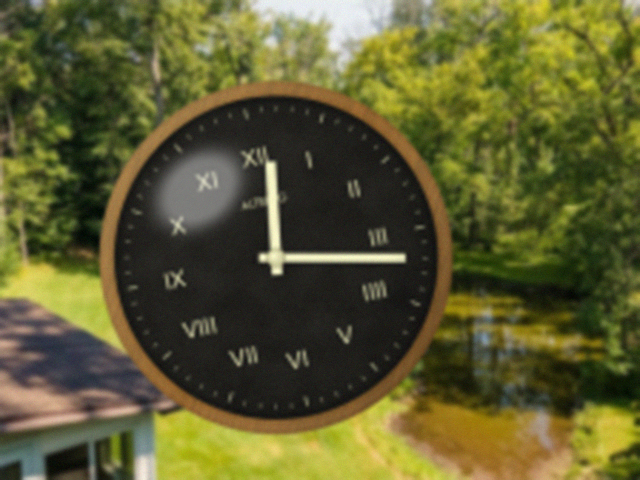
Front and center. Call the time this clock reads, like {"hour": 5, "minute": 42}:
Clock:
{"hour": 12, "minute": 17}
